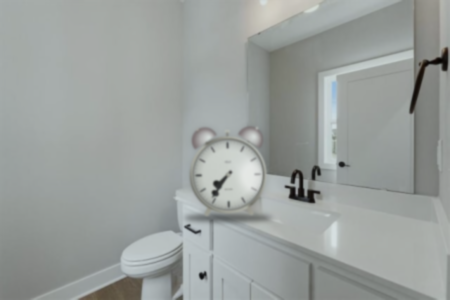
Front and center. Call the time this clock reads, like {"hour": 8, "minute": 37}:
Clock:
{"hour": 7, "minute": 36}
